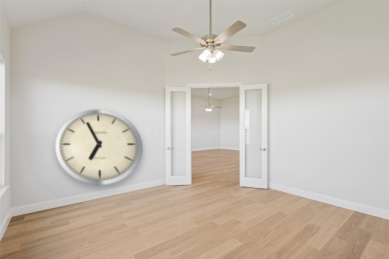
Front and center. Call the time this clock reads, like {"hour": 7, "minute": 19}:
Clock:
{"hour": 6, "minute": 56}
